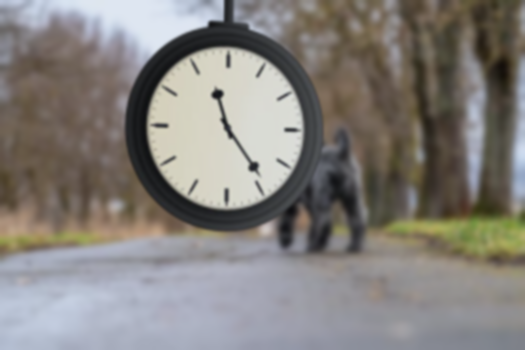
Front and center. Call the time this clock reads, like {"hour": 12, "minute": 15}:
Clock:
{"hour": 11, "minute": 24}
